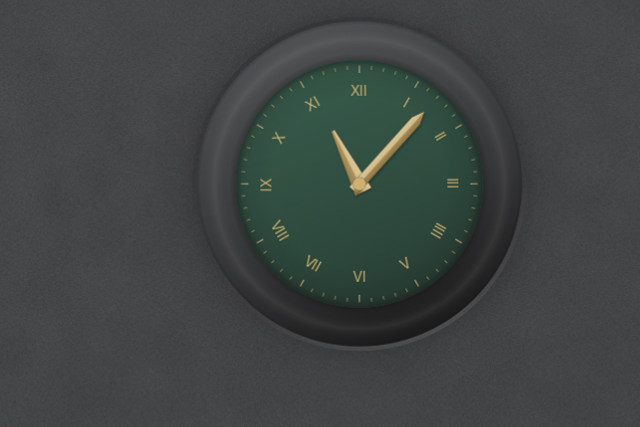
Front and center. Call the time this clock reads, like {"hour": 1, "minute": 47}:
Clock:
{"hour": 11, "minute": 7}
